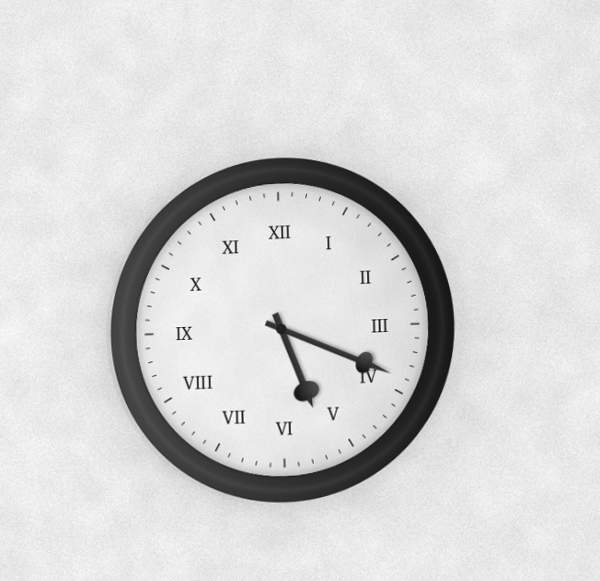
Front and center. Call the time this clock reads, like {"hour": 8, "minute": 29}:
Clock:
{"hour": 5, "minute": 19}
